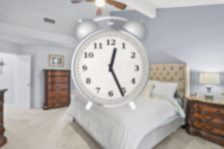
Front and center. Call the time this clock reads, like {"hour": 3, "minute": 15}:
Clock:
{"hour": 12, "minute": 26}
